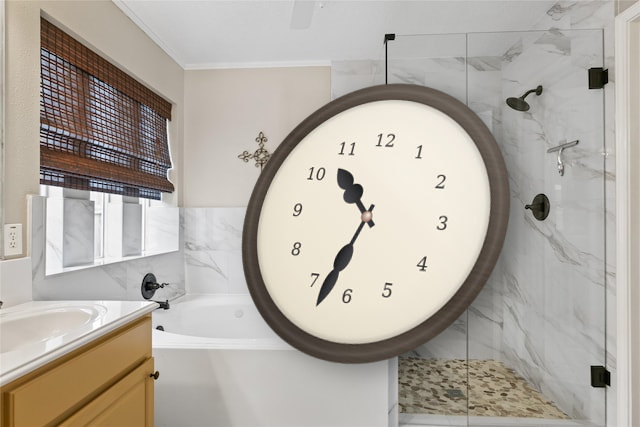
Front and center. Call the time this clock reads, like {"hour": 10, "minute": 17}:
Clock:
{"hour": 10, "minute": 33}
